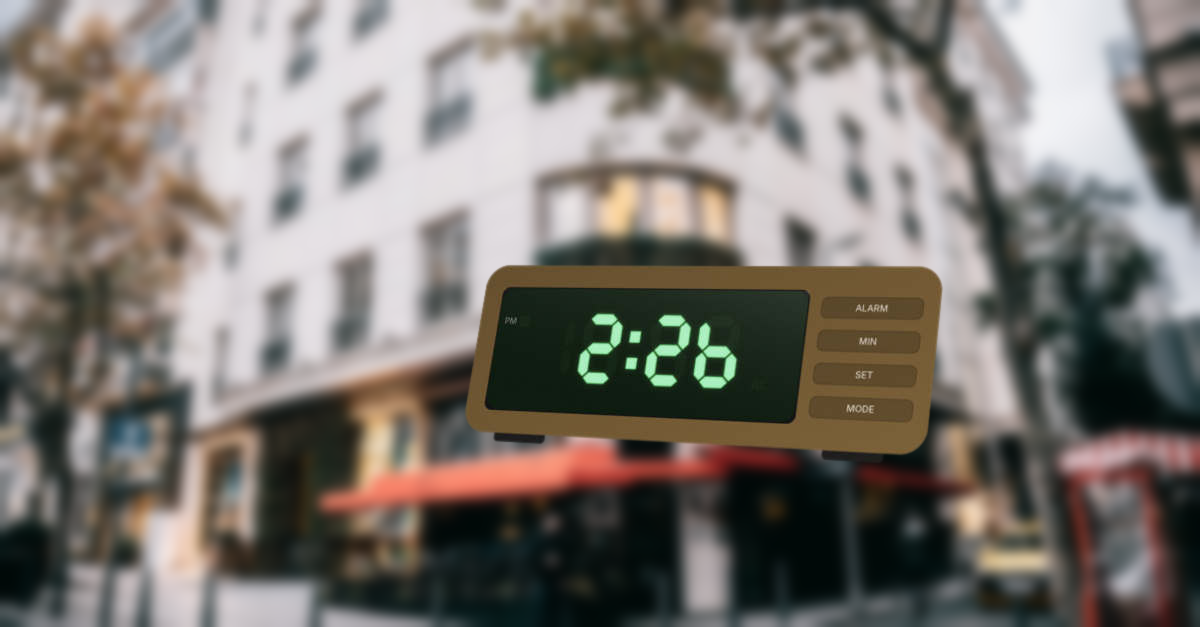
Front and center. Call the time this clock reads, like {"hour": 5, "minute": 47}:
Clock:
{"hour": 2, "minute": 26}
